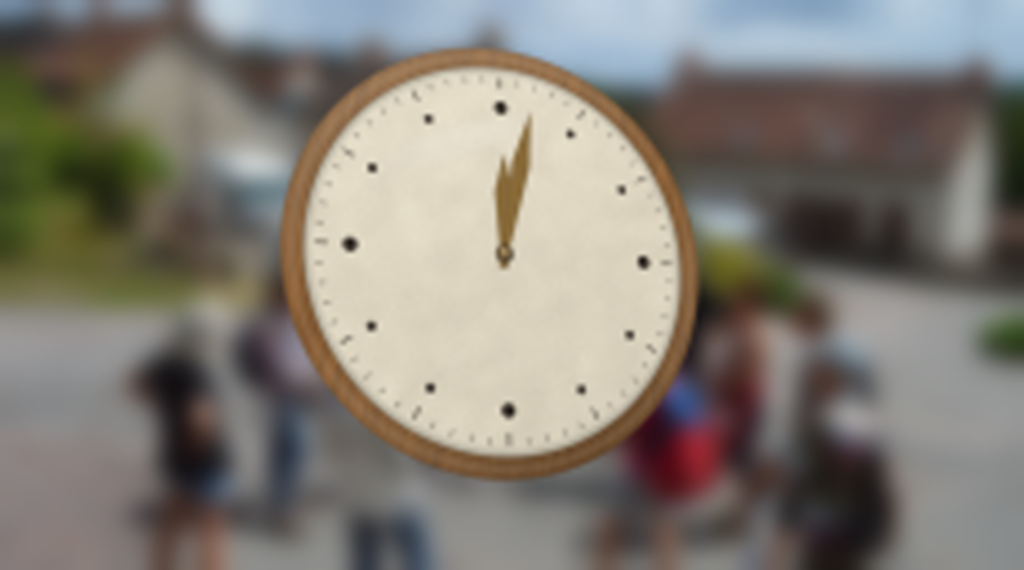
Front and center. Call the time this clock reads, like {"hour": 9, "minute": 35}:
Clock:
{"hour": 12, "minute": 2}
